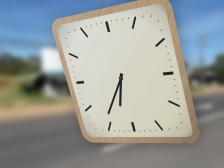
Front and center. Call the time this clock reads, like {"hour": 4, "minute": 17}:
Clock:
{"hour": 6, "minute": 36}
